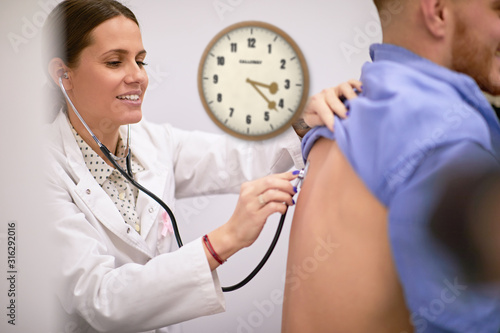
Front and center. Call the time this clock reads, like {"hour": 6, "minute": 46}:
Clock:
{"hour": 3, "minute": 22}
